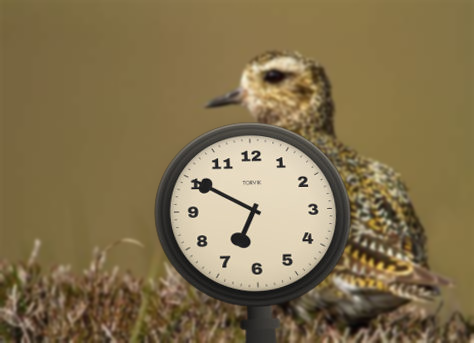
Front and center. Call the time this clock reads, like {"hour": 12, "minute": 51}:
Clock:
{"hour": 6, "minute": 50}
